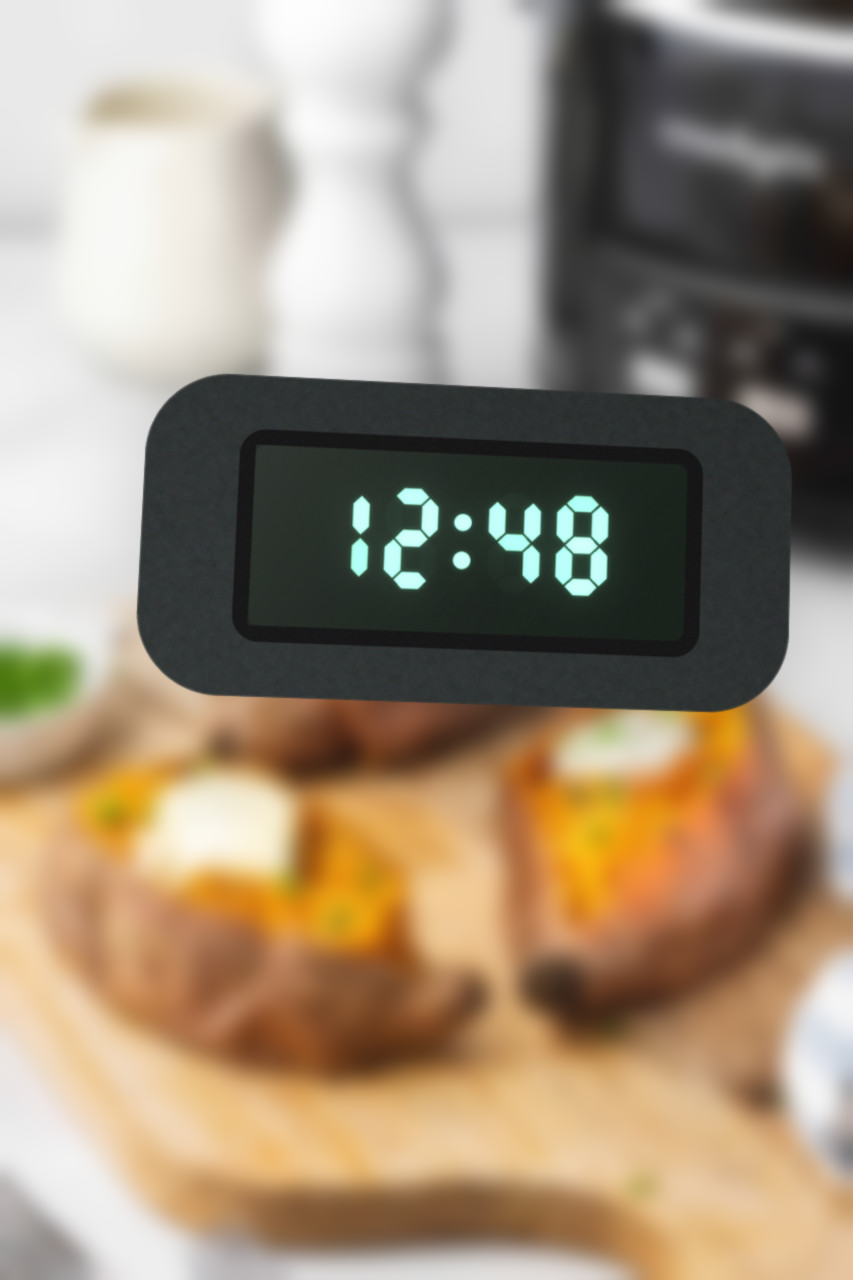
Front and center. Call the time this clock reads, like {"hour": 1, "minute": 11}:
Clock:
{"hour": 12, "minute": 48}
